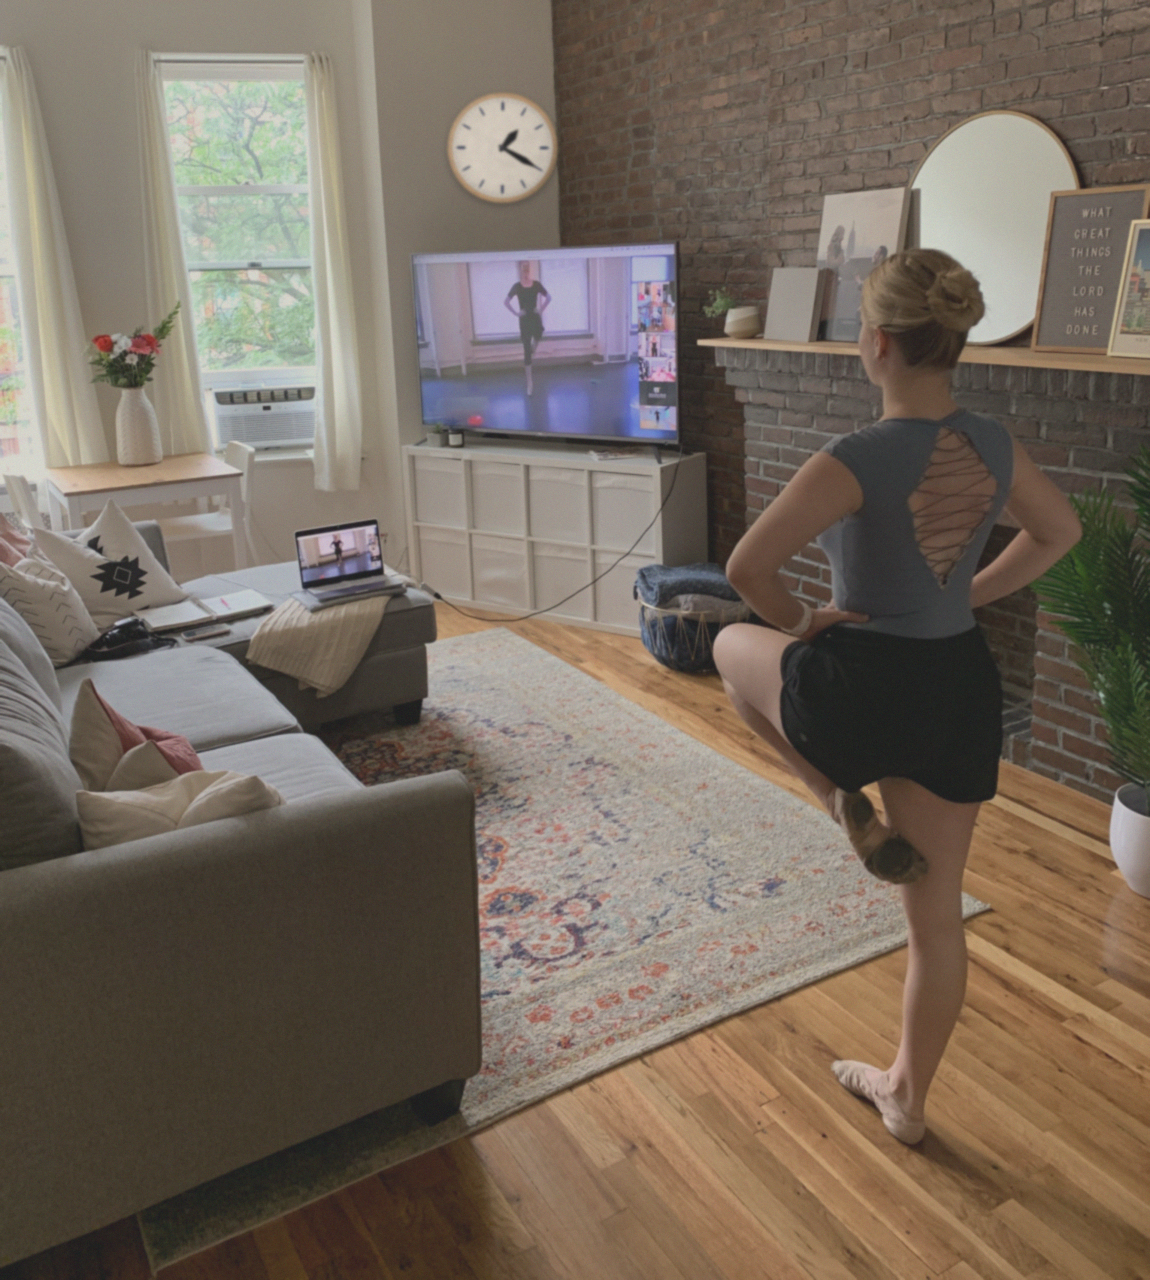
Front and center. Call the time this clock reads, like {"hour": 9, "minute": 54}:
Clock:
{"hour": 1, "minute": 20}
